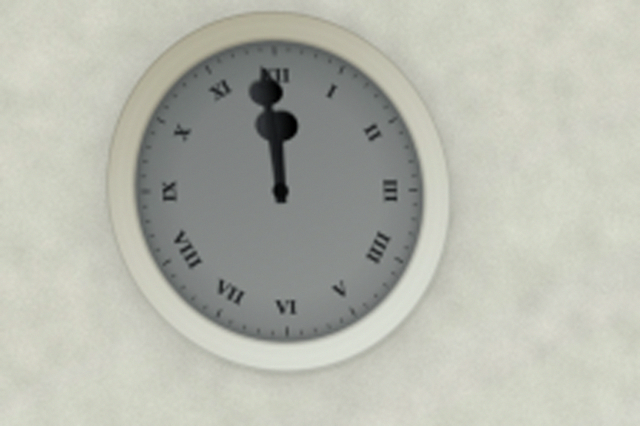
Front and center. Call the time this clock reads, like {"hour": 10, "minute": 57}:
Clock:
{"hour": 11, "minute": 59}
